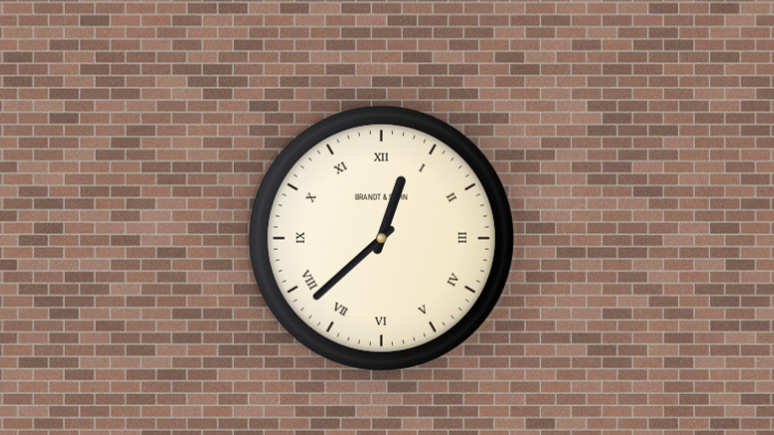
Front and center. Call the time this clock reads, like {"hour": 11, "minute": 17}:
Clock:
{"hour": 12, "minute": 38}
